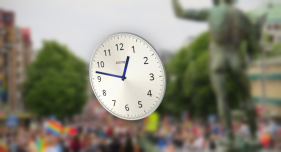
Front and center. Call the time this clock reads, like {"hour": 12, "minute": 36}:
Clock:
{"hour": 12, "minute": 47}
